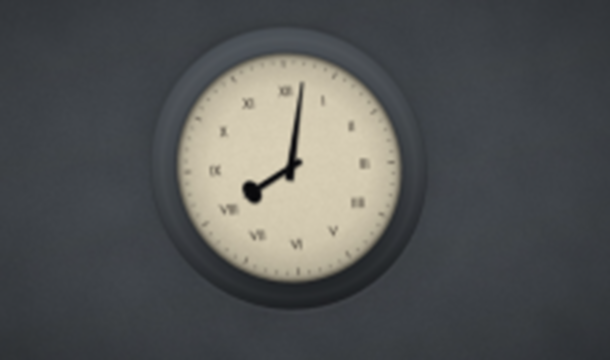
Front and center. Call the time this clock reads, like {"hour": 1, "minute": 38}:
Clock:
{"hour": 8, "minute": 2}
